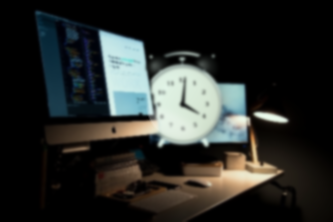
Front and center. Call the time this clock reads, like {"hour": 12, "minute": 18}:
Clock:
{"hour": 4, "minute": 1}
